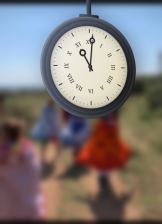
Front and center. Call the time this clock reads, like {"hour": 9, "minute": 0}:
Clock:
{"hour": 11, "minute": 1}
